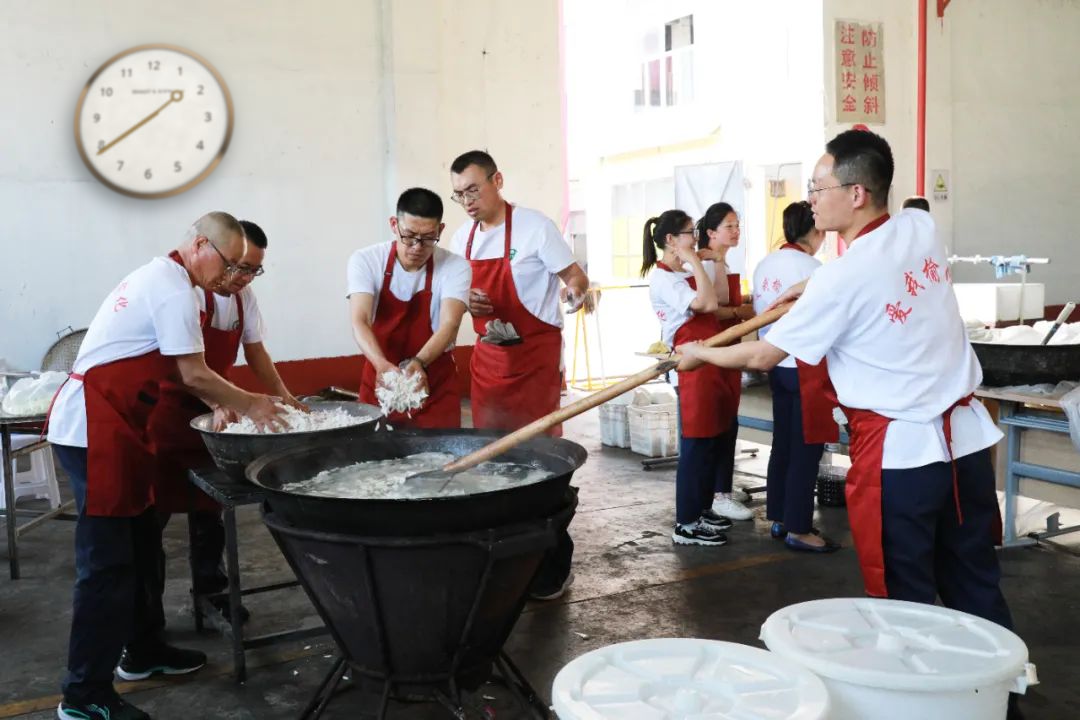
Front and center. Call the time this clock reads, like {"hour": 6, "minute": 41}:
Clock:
{"hour": 1, "minute": 39}
